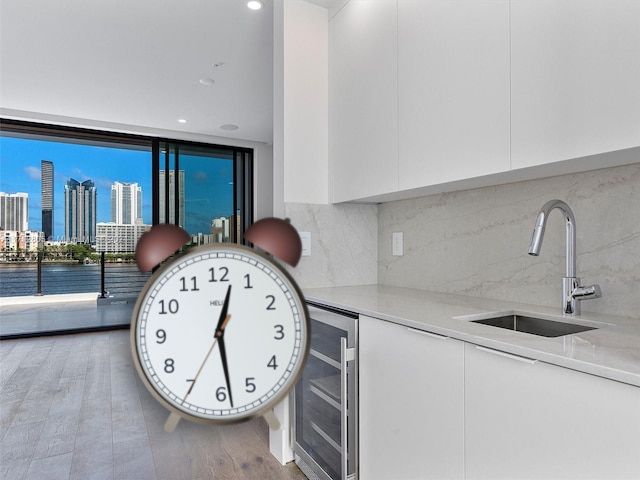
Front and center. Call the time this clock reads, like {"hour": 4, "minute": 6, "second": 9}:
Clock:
{"hour": 12, "minute": 28, "second": 35}
